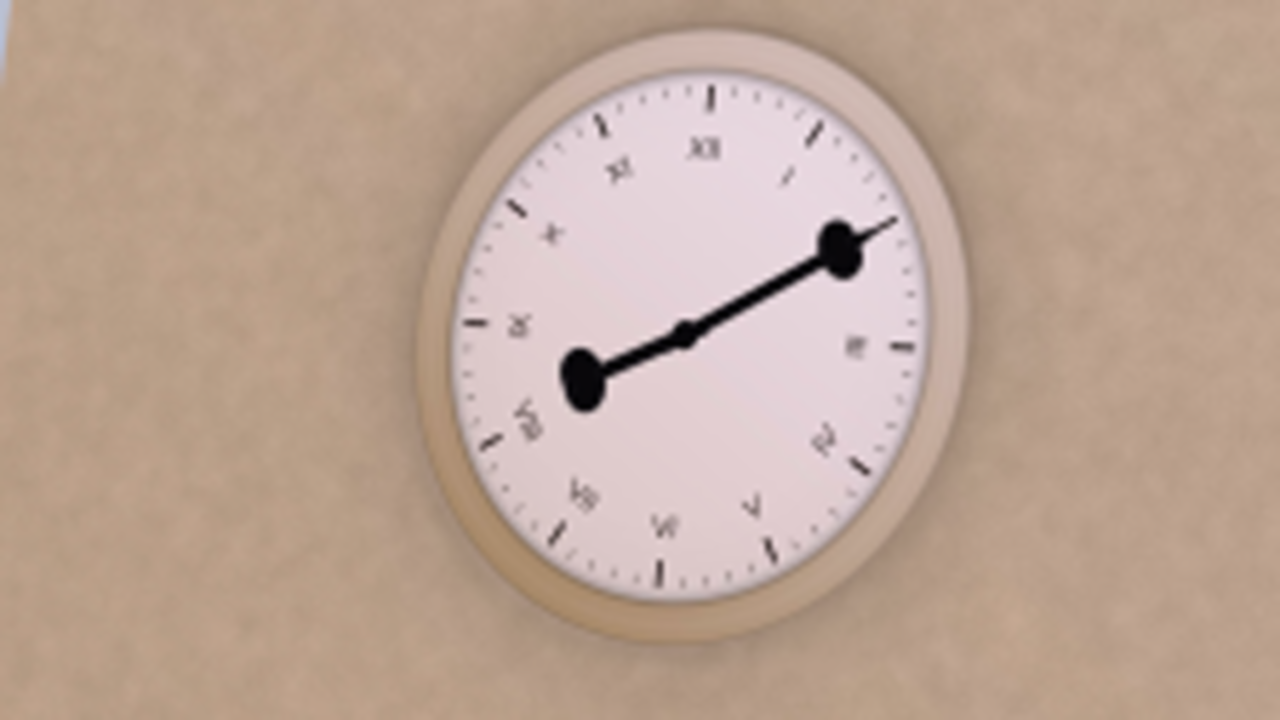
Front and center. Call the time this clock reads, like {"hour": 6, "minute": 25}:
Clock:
{"hour": 8, "minute": 10}
